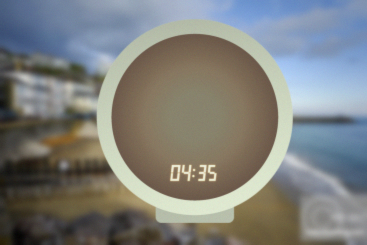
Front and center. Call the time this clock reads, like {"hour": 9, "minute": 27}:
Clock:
{"hour": 4, "minute": 35}
